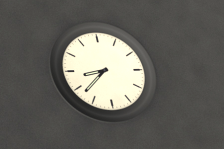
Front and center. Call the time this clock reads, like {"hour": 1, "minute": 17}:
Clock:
{"hour": 8, "minute": 38}
